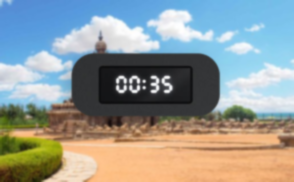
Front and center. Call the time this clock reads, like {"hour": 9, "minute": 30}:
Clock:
{"hour": 0, "minute": 35}
